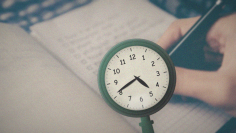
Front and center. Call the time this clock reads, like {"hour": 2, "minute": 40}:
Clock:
{"hour": 4, "minute": 41}
